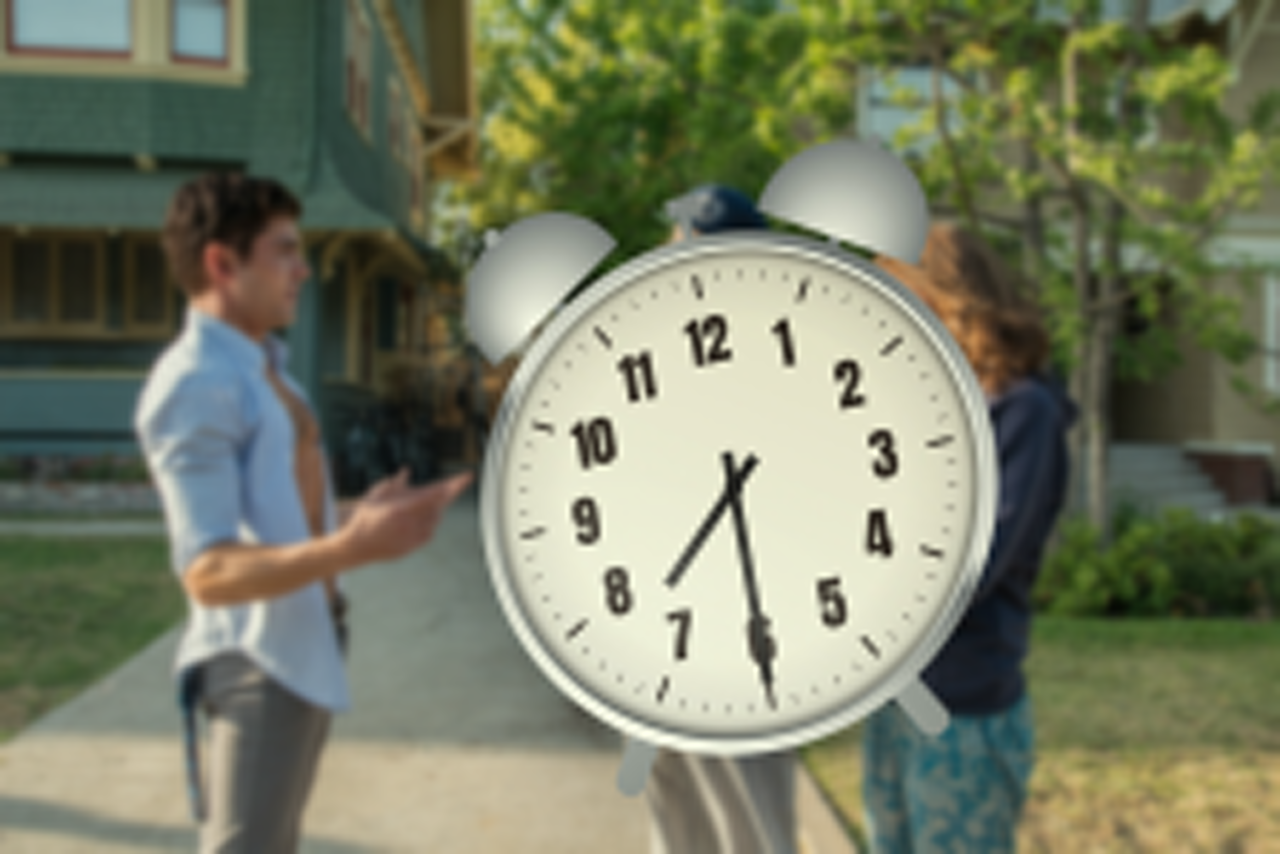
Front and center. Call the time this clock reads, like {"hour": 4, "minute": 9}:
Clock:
{"hour": 7, "minute": 30}
